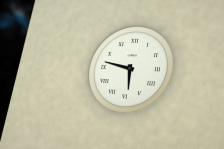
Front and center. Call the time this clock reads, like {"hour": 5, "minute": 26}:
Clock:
{"hour": 5, "minute": 47}
